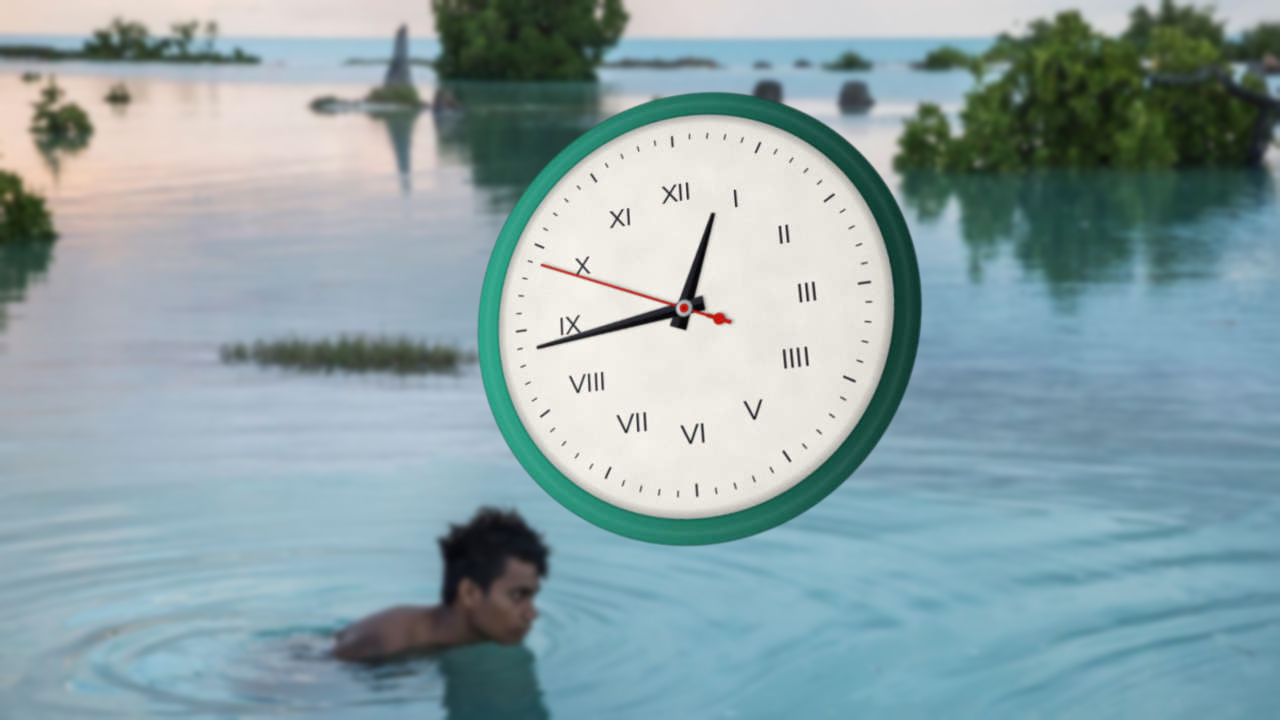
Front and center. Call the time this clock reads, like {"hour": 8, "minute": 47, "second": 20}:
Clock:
{"hour": 12, "minute": 43, "second": 49}
